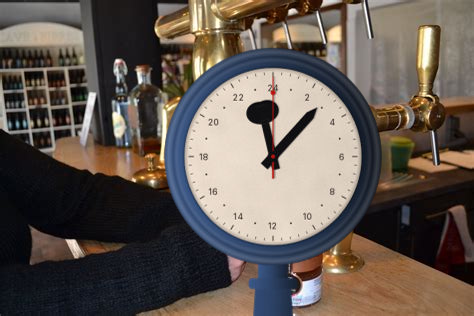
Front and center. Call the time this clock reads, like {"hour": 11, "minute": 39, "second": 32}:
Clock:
{"hour": 23, "minute": 7, "second": 0}
